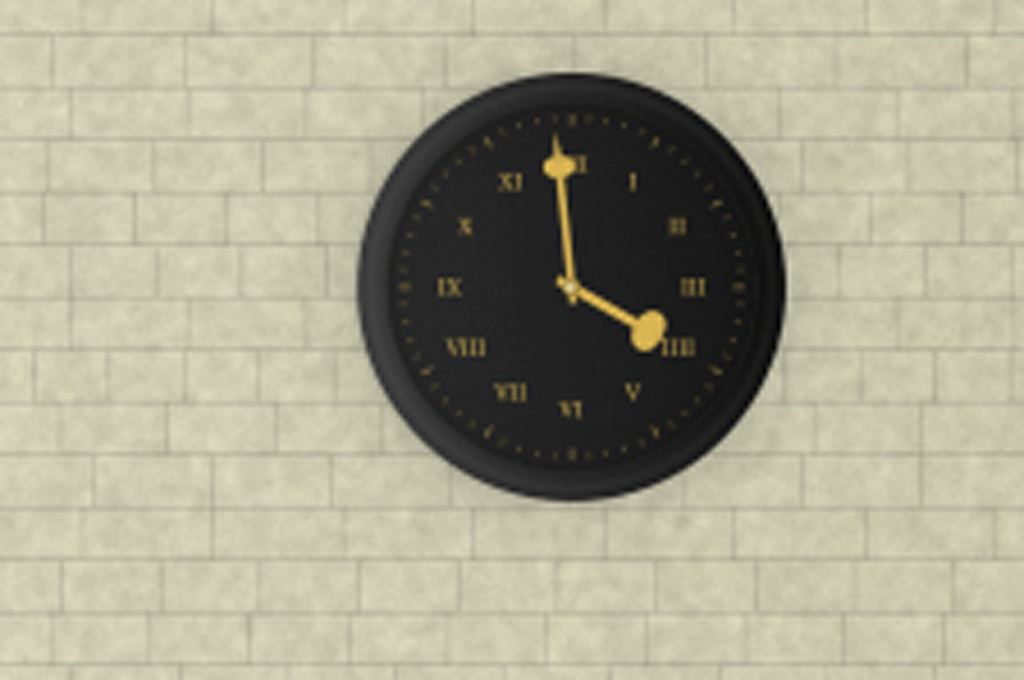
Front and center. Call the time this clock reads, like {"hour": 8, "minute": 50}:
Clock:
{"hour": 3, "minute": 59}
